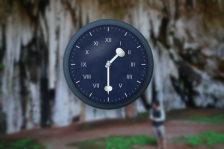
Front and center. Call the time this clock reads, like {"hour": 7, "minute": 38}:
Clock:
{"hour": 1, "minute": 30}
